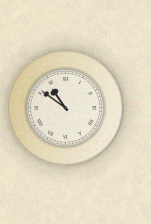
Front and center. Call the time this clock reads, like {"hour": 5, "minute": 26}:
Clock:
{"hour": 10, "minute": 51}
